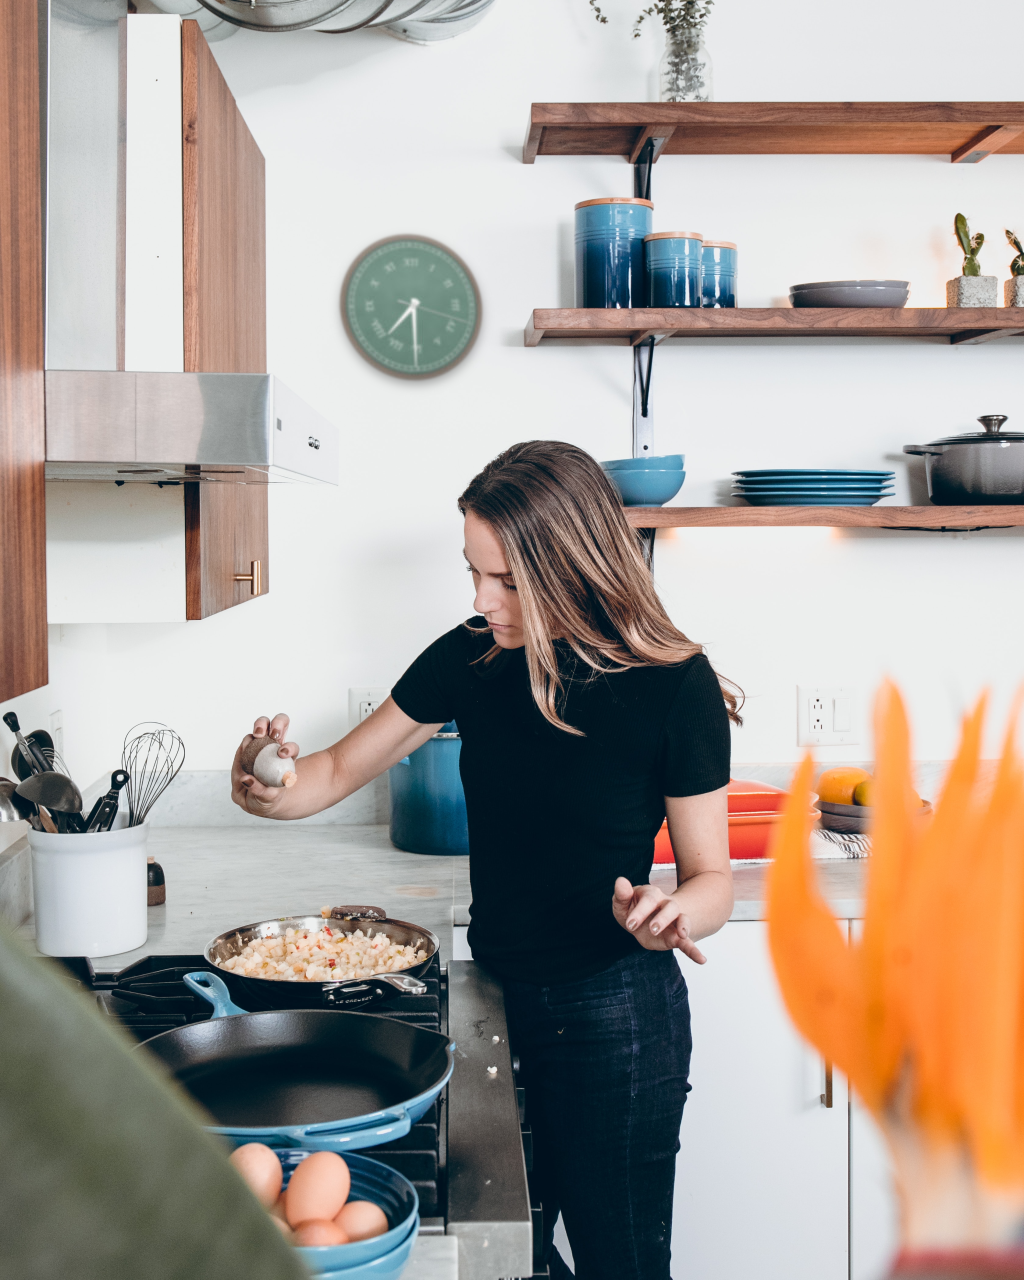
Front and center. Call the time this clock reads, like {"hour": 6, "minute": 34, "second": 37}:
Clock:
{"hour": 7, "minute": 30, "second": 18}
